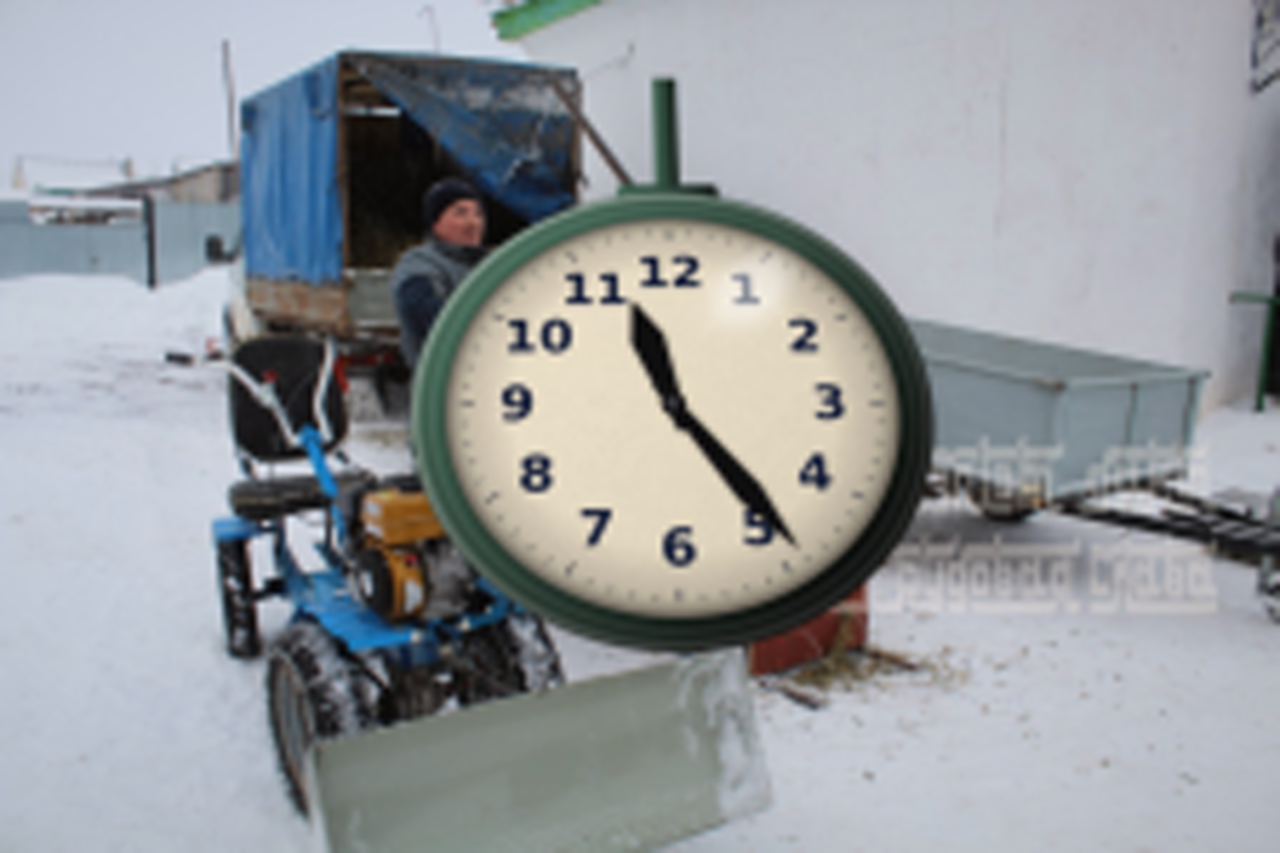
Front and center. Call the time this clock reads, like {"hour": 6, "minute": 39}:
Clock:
{"hour": 11, "minute": 24}
